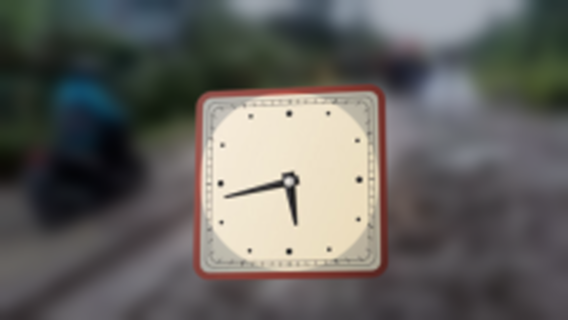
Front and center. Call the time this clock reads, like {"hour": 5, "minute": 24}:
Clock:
{"hour": 5, "minute": 43}
